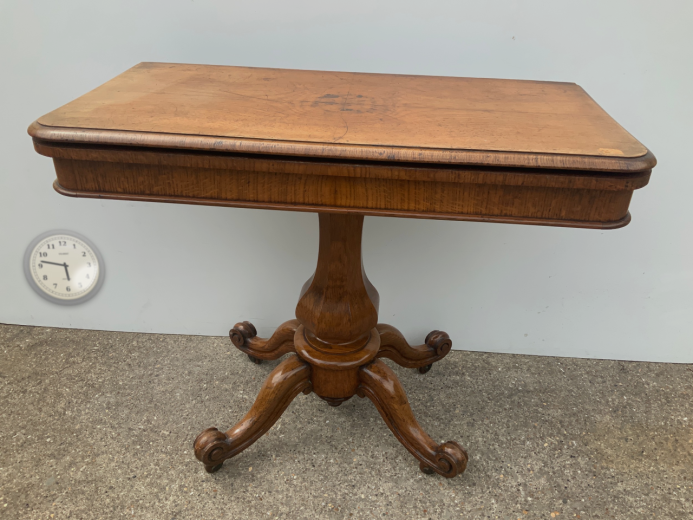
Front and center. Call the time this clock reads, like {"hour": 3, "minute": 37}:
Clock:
{"hour": 5, "minute": 47}
